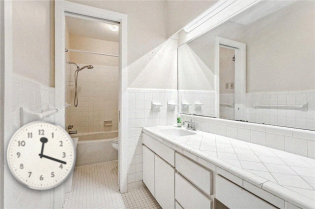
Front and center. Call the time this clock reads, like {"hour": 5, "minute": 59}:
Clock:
{"hour": 12, "minute": 18}
